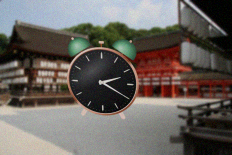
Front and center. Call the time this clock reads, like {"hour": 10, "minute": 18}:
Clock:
{"hour": 2, "minute": 20}
